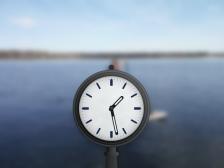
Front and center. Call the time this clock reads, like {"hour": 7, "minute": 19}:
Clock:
{"hour": 1, "minute": 28}
